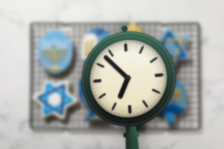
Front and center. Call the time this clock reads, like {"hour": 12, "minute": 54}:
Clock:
{"hour": 6, "minute": 53}
